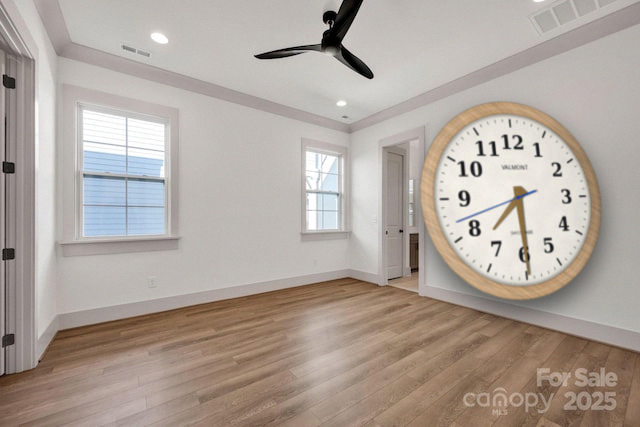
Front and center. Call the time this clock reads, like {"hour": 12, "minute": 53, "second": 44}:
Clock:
{"hour": 7, "minute": 29, "second": 42}
